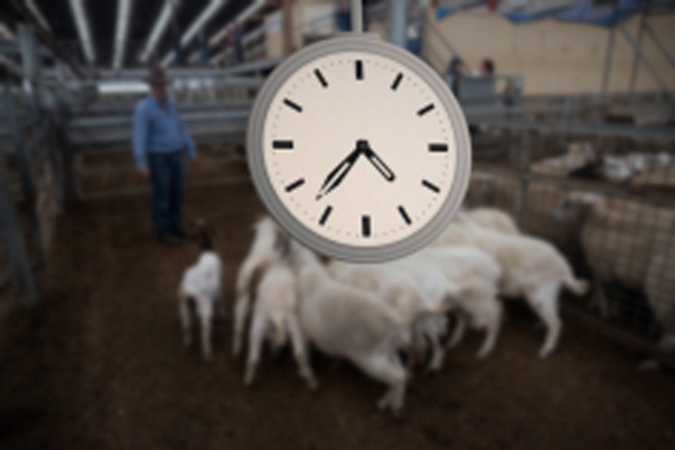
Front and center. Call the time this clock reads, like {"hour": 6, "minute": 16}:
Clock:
{"hour": 4, "minute": 37}
